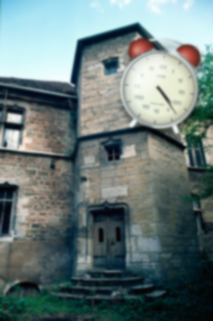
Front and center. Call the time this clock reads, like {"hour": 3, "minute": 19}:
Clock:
{"hour": 4, "minute": 23}
